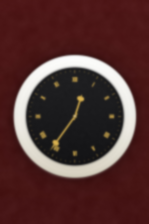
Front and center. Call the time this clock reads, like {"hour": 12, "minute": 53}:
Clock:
{"hour": 12, "minute": 36}
